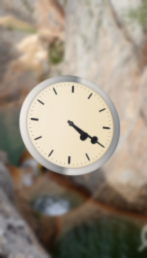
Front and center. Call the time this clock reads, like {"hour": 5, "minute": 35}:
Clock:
{"hour": 4, "minute": 20}
